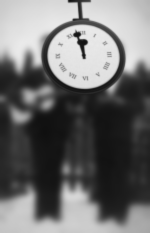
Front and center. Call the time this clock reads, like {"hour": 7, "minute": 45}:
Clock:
{"hour": 11, "minute": 58}
